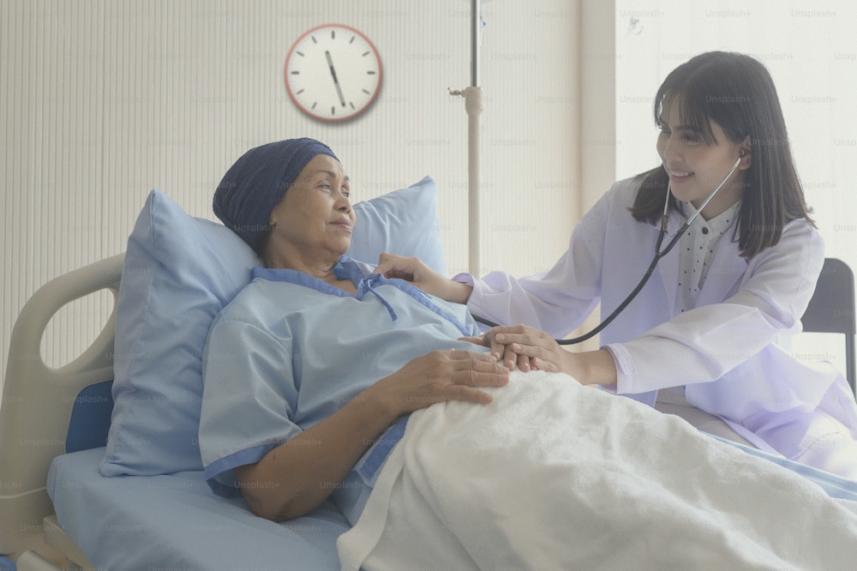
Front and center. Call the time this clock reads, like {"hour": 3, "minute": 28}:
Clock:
{"hour": 11, "minute": 27}
